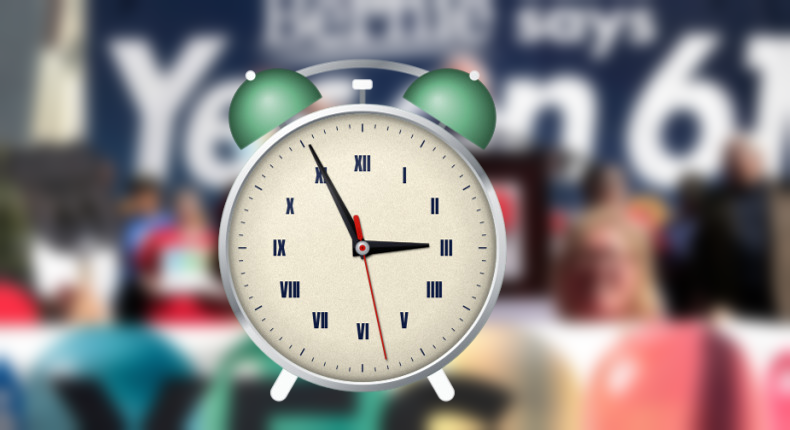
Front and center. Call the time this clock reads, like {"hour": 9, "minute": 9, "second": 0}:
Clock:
{"hour": 2, "minute": 55, "second": 28}
